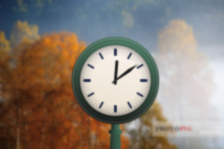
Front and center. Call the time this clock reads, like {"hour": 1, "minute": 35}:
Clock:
{"hour": 12, "minute": 9}
